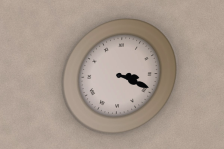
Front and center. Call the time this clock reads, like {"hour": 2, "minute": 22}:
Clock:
{"hour": 3, "minute": 19}
